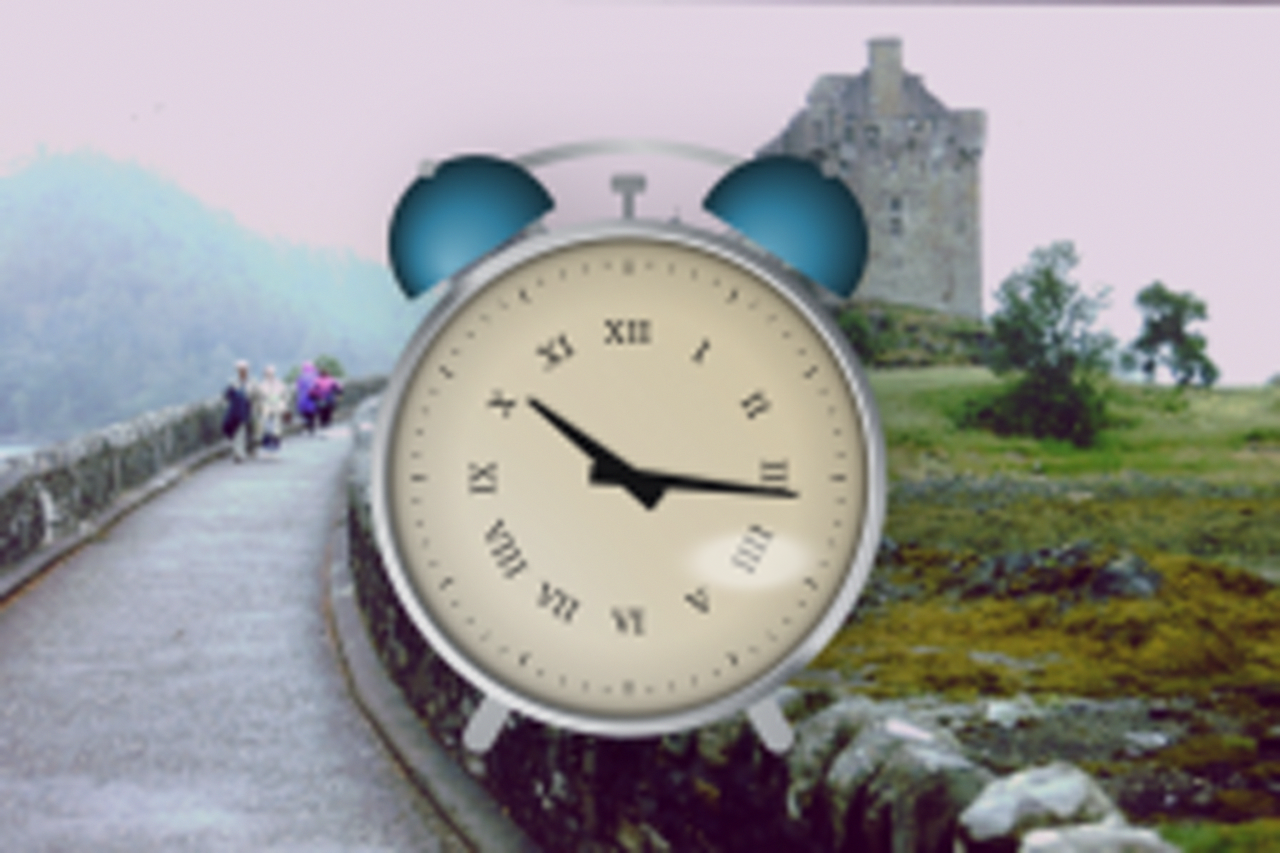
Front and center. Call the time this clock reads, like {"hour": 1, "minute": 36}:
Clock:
{"hour": 10, "minute": 16}
